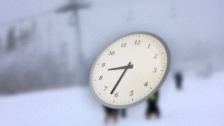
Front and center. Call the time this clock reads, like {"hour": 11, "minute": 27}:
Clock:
{"hour": 8, "minute": 32}
